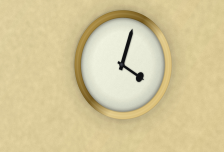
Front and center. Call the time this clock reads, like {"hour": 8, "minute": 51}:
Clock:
{"hour": 4, "minute": 3}
